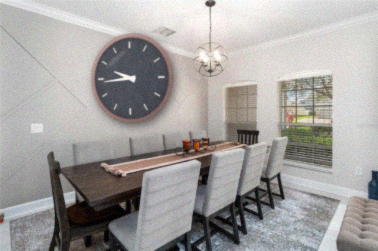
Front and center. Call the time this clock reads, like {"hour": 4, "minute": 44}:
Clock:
{"hour": 9, "minute": 44}
